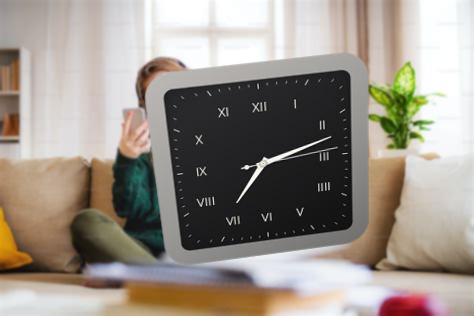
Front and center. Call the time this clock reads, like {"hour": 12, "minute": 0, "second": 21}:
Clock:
{"hour": 7, "minute": 12, "second": 14}
